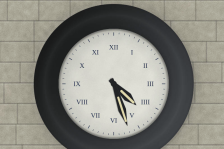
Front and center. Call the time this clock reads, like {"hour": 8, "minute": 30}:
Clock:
{"hour": 4, "minute": 27}
